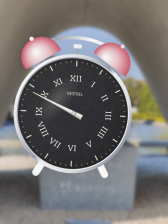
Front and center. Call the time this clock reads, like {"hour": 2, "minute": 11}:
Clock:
{"hour": 9, "minute": 49}
